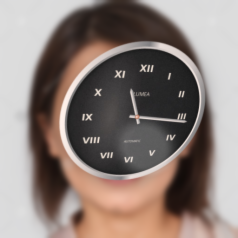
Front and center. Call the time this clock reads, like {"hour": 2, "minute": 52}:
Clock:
{"hour": 11, "minute": 16}
